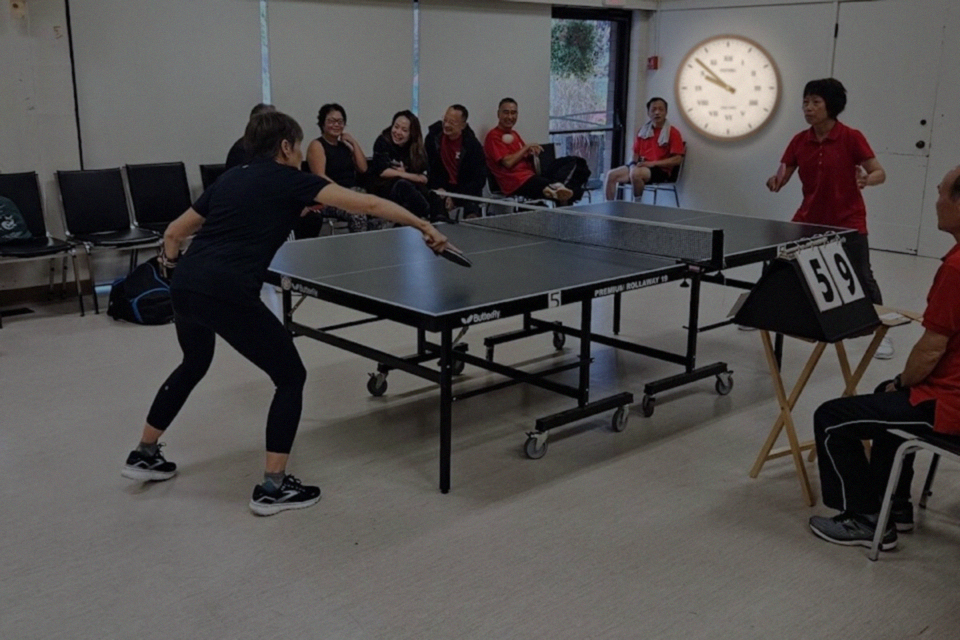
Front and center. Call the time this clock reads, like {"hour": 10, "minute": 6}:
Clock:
{"hour": 9, "minute": 52}
